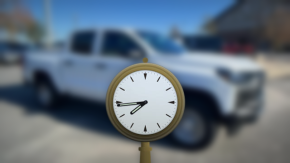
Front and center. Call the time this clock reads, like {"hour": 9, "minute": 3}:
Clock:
{"hour": 7, "minute": 44}
